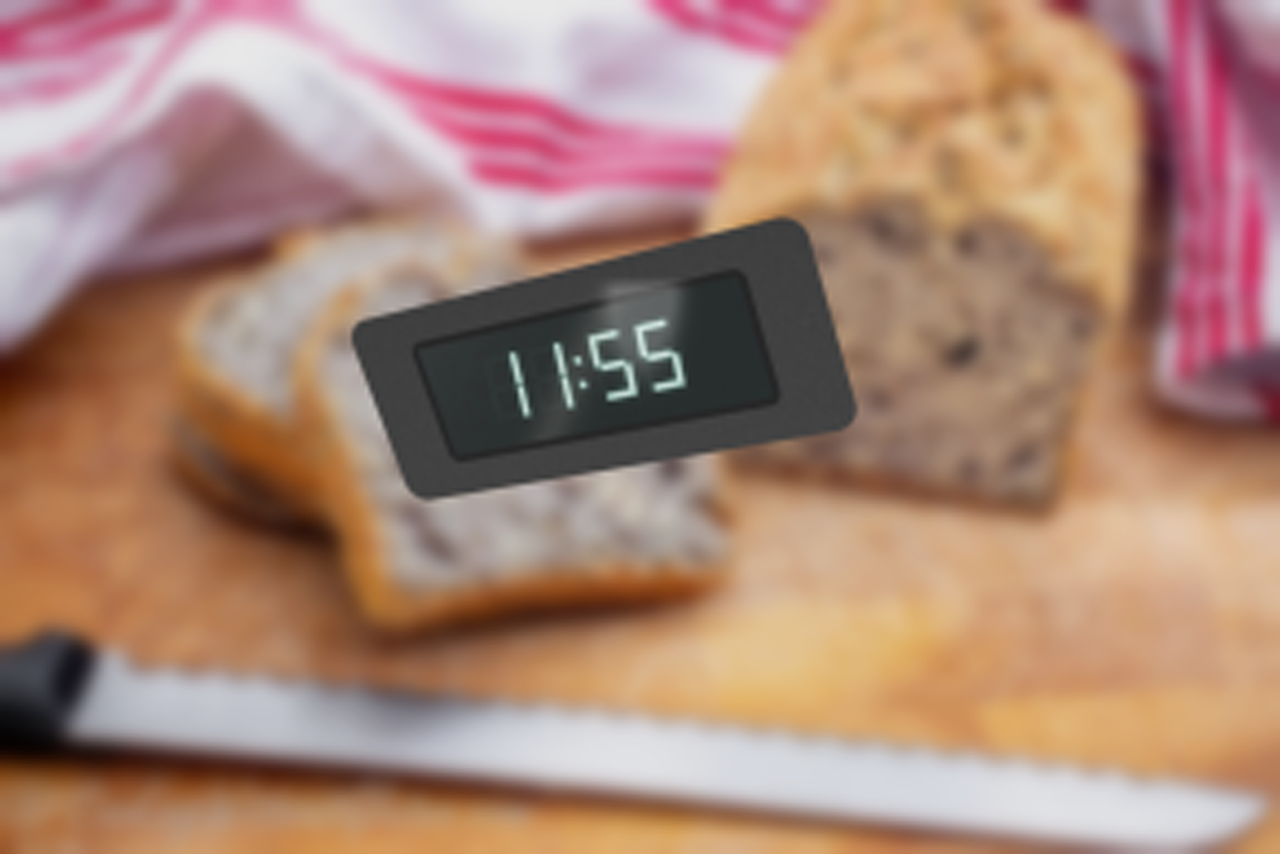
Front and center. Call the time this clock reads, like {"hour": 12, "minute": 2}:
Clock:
{"hour": 11, "minute": 55}
